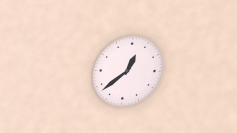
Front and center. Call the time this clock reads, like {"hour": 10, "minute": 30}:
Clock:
{"hour": 12, "minute": 38}
